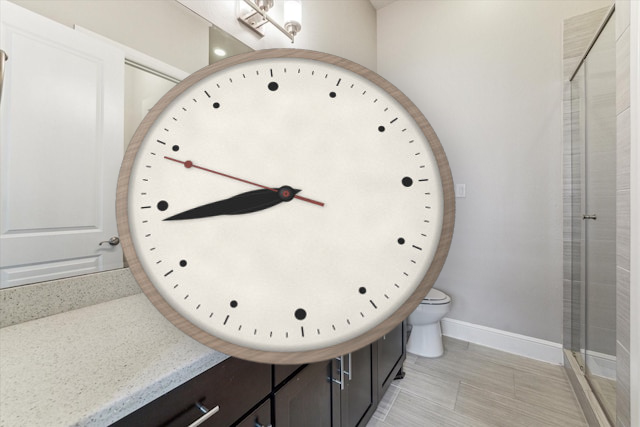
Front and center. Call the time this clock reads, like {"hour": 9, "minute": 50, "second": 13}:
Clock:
{"hour": 8, "minute": 43, "second": 49}
